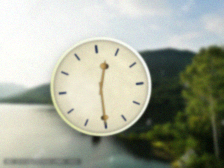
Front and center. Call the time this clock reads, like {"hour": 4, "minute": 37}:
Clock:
{"hour": 12, "minute": 30}
